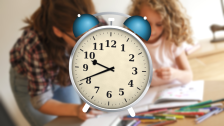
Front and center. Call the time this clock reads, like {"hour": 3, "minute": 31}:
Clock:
{"hour": 9, "minute": 41}
